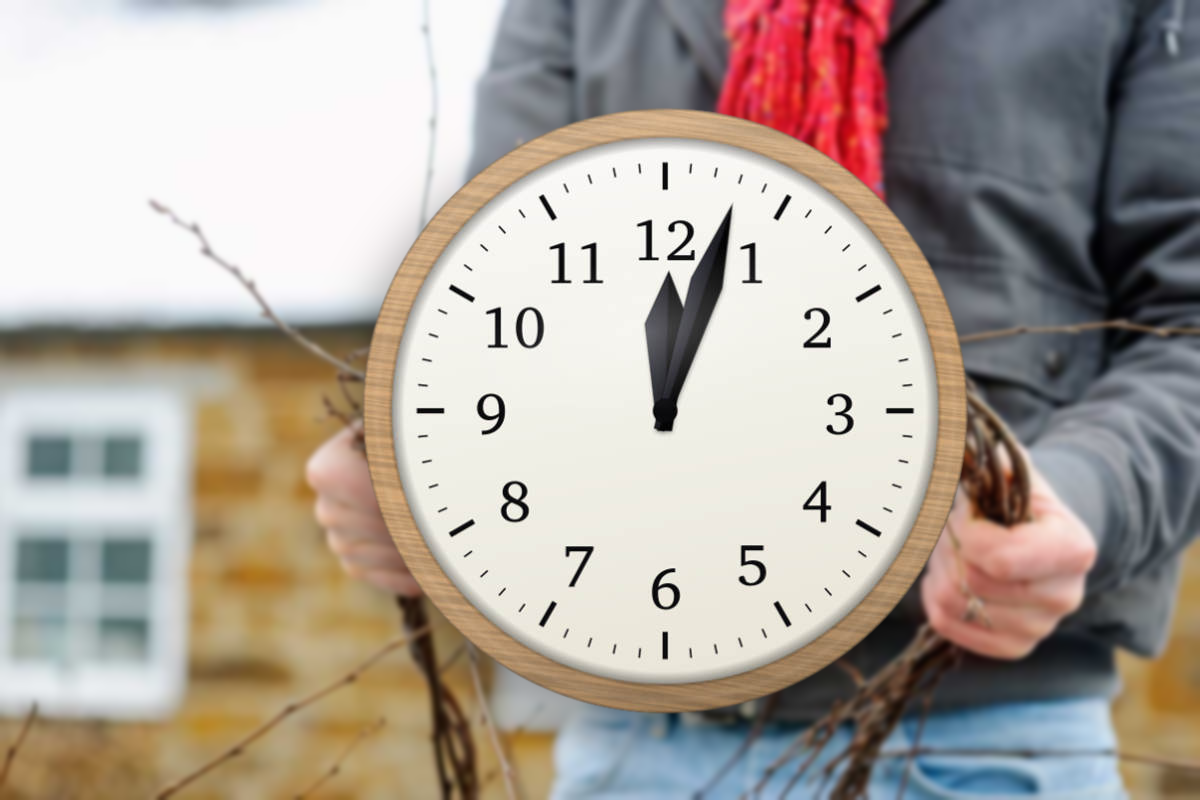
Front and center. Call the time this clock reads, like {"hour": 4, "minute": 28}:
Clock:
{"hour": 12, "minute": 3}
